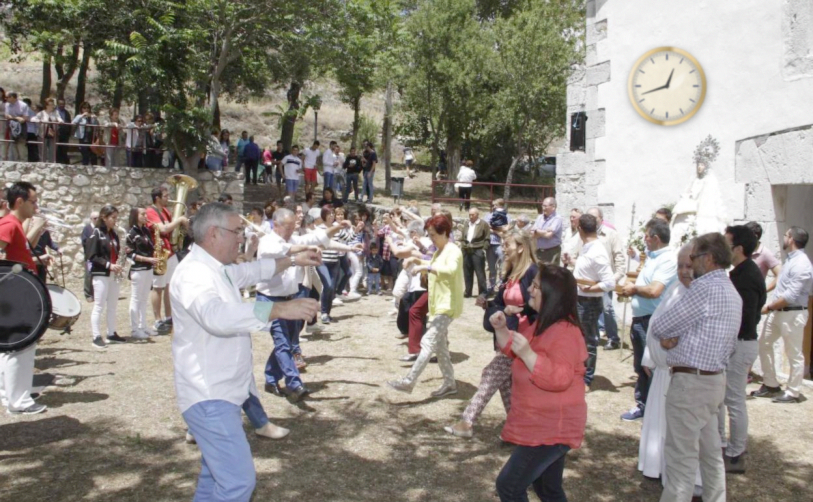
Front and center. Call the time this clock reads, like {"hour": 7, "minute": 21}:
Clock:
{"hour": 12, "minute": 42}
